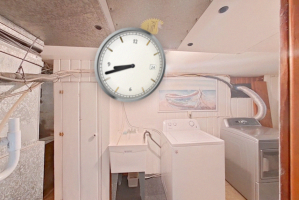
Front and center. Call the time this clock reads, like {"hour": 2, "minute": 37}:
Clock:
{"hour": 8, "minute": 42}
